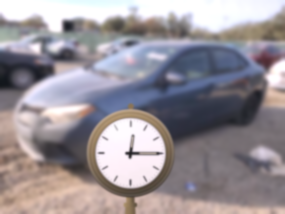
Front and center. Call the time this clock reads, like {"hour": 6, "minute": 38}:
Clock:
{"hour": 12, "minute": 15}
